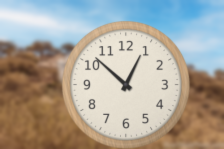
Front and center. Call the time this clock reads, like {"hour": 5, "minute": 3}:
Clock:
{"hour": 12, "minute": 52}
